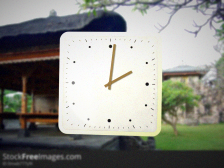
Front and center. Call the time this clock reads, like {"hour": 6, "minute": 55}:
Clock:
{"hour": 2, "minute": 1}
